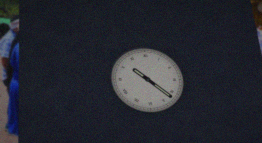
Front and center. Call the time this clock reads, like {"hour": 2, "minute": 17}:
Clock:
{"hour": 10, "minute": 22}
